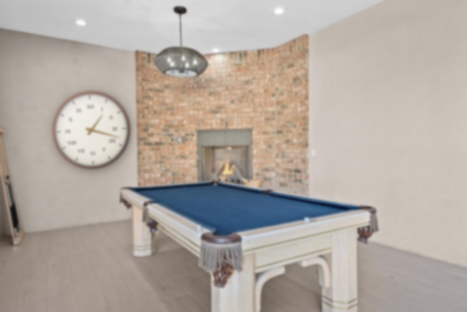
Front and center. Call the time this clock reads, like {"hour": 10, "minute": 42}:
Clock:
{"hour": 1, "minute": 18}
